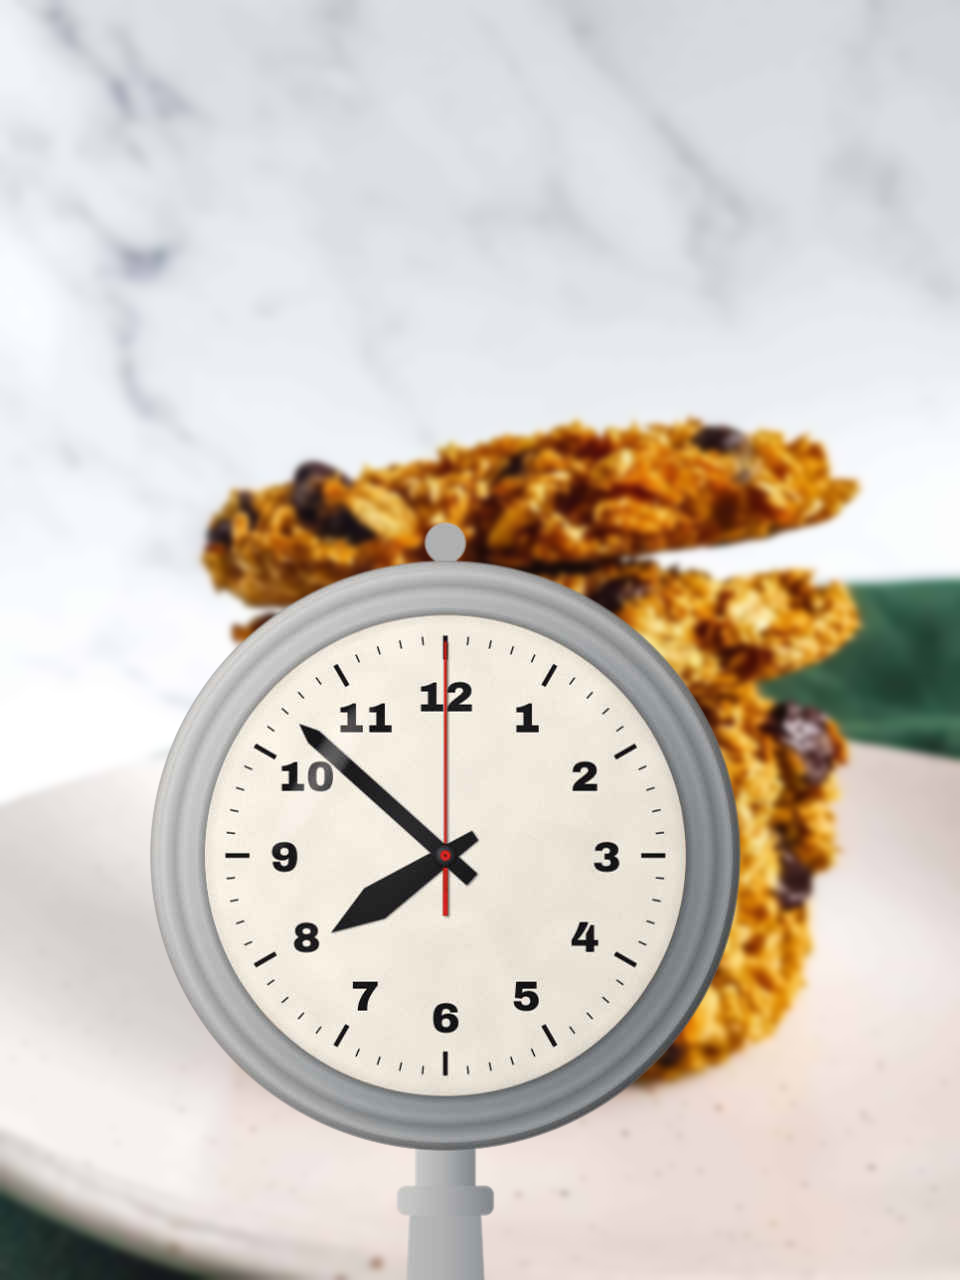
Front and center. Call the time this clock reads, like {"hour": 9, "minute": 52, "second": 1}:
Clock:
{"hour": 7, "minute": 52, "second": 0}
